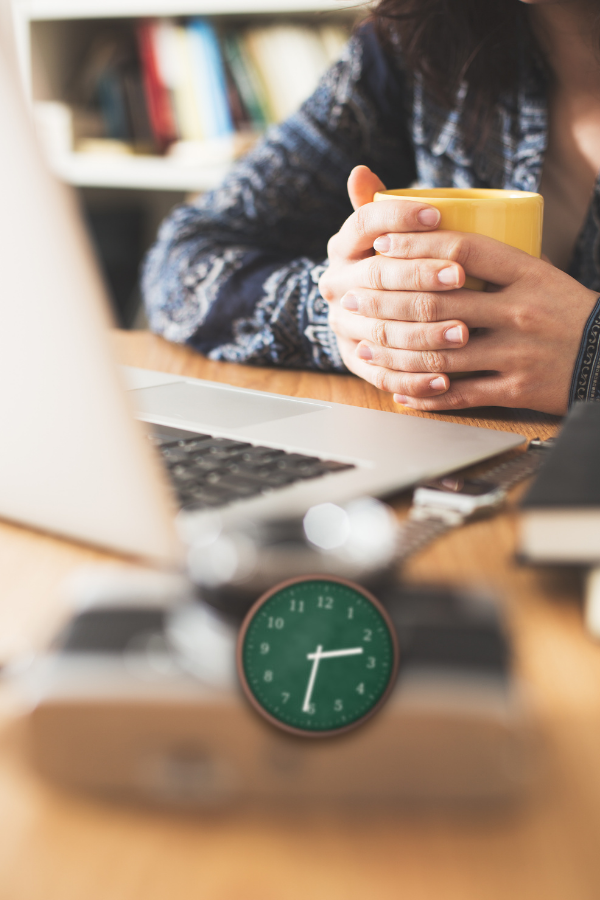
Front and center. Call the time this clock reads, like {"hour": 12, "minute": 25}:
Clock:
{"hour": 2, "minute": 31}
